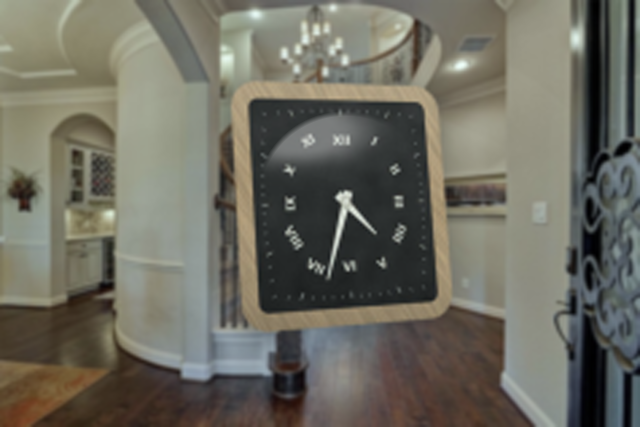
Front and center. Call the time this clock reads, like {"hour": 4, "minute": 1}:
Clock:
{"hour": 4, "minute": 33}
